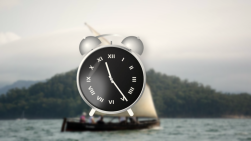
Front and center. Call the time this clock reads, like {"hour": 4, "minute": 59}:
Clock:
{"hour": 11, "minute": 24}
